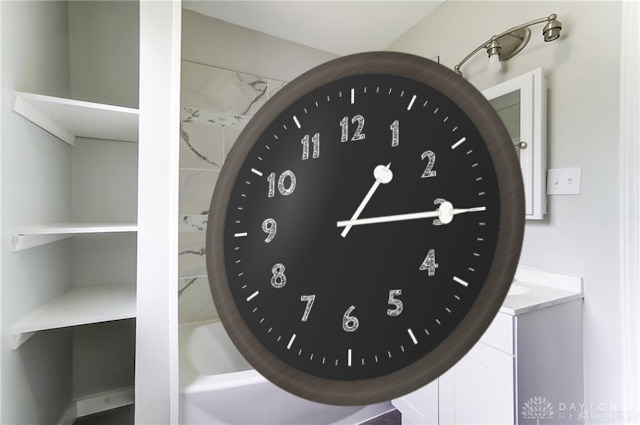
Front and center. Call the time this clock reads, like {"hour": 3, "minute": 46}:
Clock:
{"hour": 1, "minute": 15}
